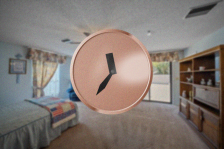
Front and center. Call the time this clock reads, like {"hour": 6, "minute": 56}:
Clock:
{"hour": 11, "minute": 36}
